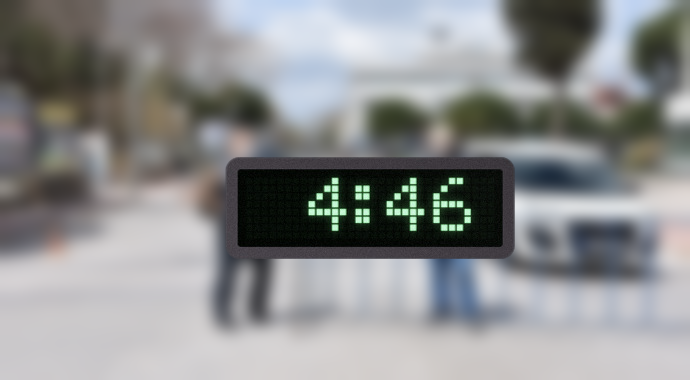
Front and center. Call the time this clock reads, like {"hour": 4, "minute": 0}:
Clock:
{"hour": 4, "minute": 46}
